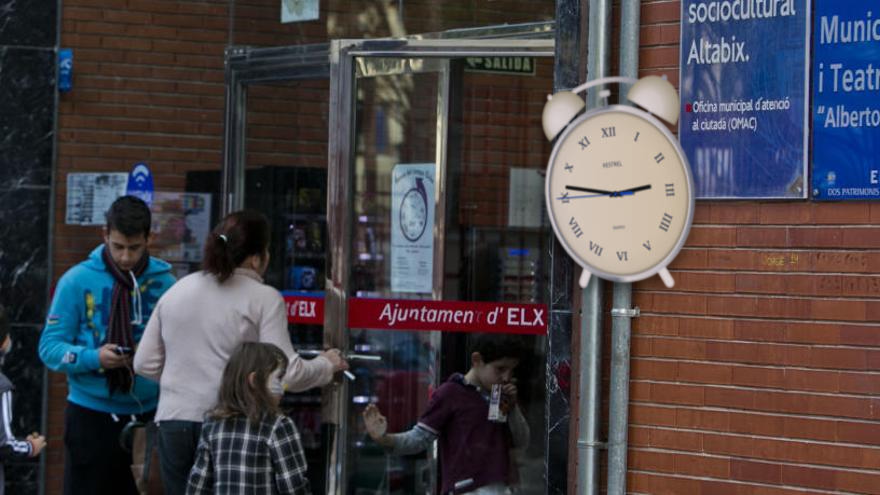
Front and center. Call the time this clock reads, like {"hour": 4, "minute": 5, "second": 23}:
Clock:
{"hour": 2, "minute": 46, "second": 45}
